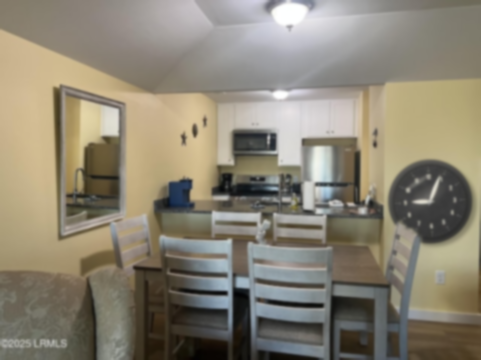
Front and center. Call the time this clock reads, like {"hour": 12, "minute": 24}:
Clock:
{"hour": 9, "minute": 4}
